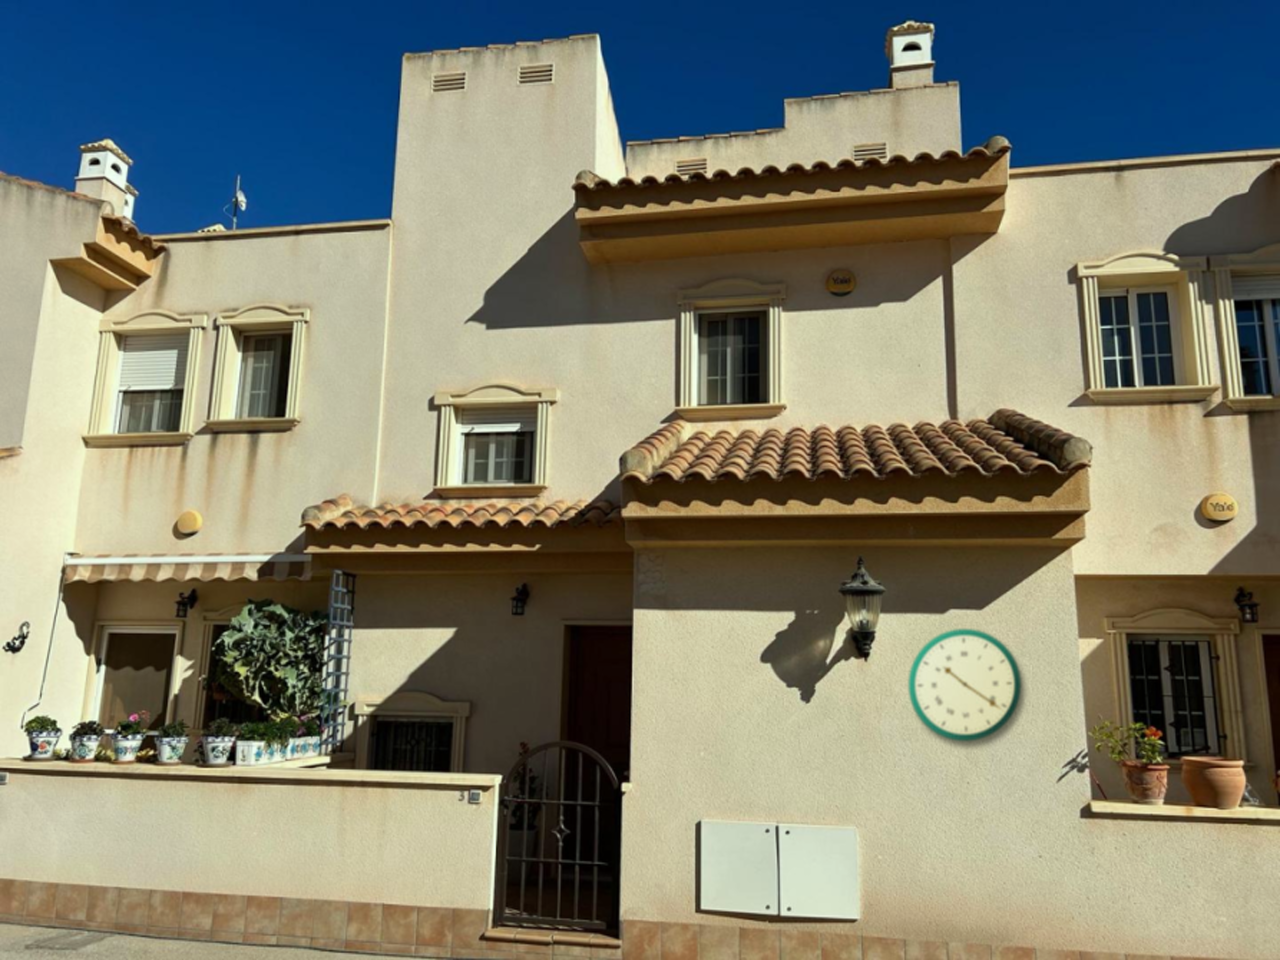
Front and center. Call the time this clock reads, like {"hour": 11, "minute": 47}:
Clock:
{"hour": 10, "minute": 21}
